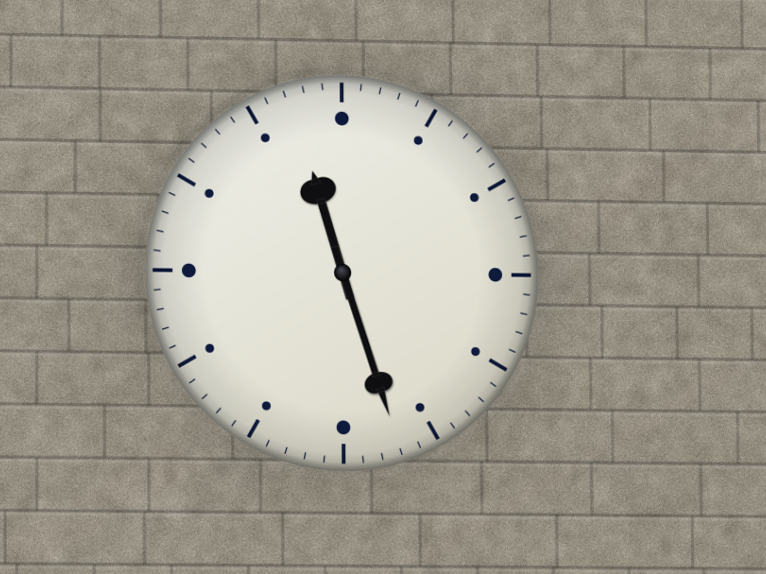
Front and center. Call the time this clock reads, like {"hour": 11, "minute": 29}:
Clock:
{"hour": 11, "minute": 27}
